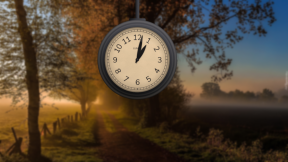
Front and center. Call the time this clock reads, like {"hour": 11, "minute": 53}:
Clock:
{"hour": 1, "minute": 2}
